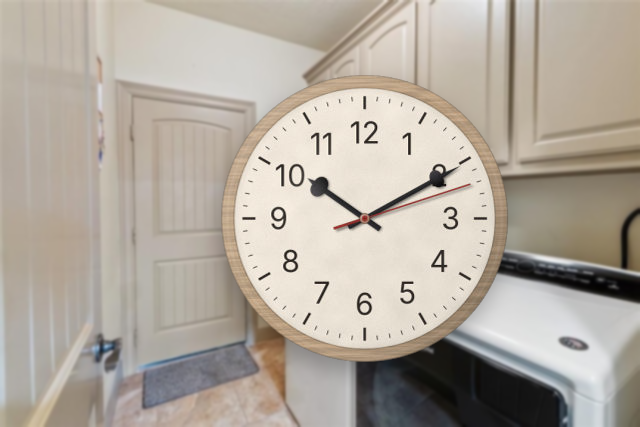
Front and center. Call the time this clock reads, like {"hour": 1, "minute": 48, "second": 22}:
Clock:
{"hour": 10, "minute": 10, "second": 12}
